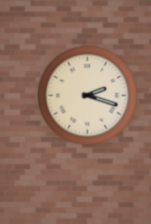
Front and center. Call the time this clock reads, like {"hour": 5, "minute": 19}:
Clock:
{"hour": 2, "minute": 18}
